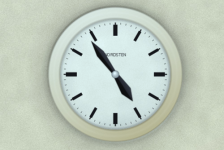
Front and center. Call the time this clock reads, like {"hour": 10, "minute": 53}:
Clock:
{"hour": 4, "minute": 54}
